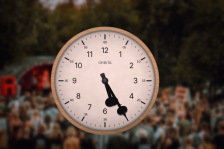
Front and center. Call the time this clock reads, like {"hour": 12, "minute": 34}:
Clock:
{"hour": 5, "minute": 25}
